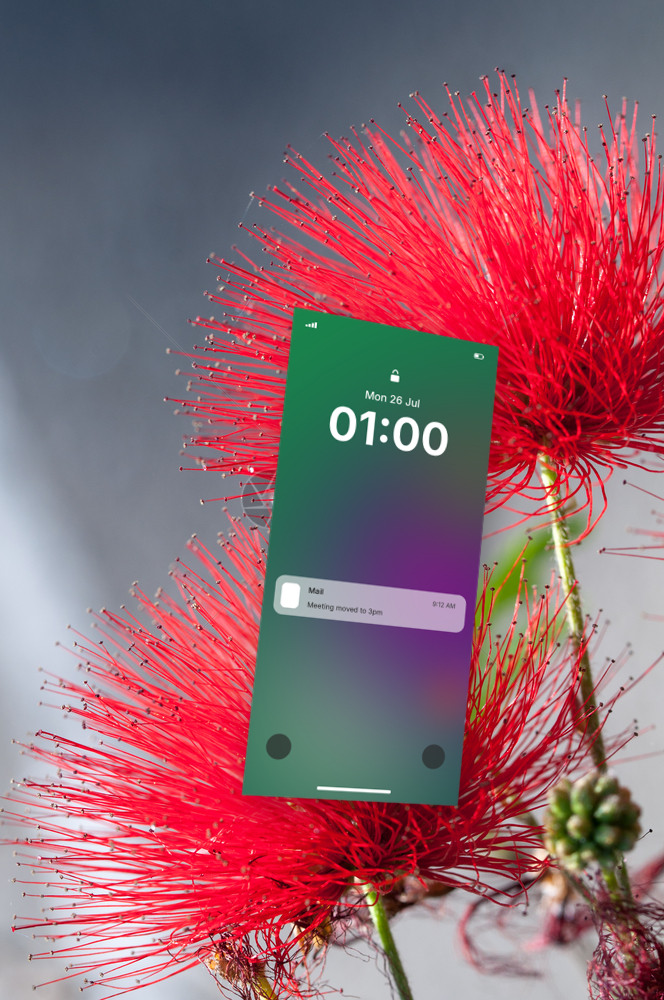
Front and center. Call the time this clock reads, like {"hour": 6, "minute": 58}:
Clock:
{"hour": 1, "minute": 0}
